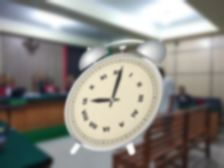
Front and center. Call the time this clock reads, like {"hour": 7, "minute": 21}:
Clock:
{"hour": 9, "minute": 1}
